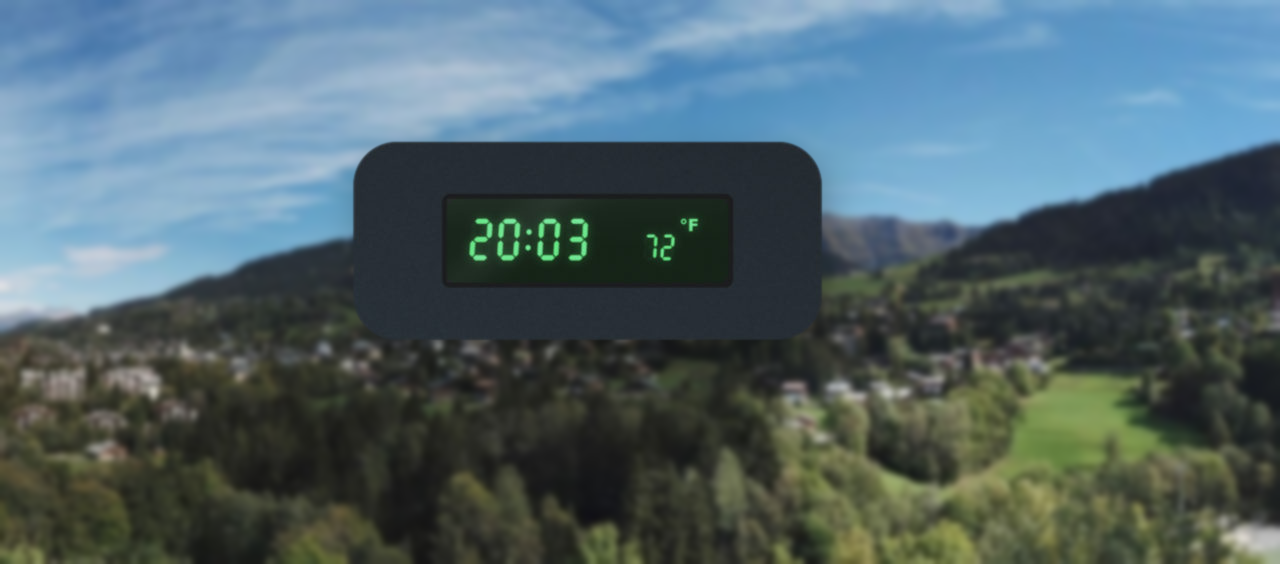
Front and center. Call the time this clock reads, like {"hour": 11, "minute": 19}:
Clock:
{"hour": 20, "minute": 3}
